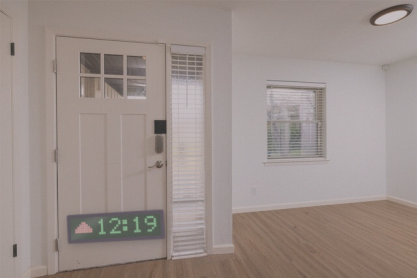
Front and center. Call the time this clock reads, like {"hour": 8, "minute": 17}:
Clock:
{"hour": 12, "minute": 19}
